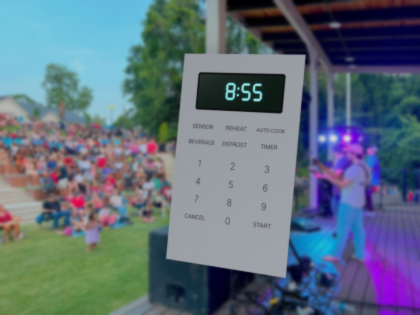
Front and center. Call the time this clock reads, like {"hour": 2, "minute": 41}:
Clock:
{"hour": 8, "minute": 55}
